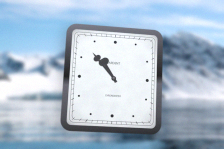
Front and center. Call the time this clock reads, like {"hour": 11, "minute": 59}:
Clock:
{"hour": 10, "minute": 53}
